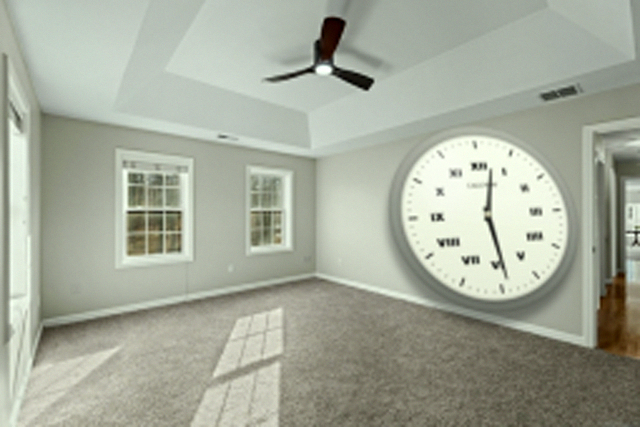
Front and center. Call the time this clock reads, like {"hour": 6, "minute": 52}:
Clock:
{"hour": 12, "minute": 29}
